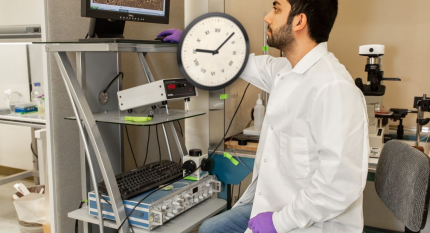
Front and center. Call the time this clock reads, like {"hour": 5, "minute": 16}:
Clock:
{"hour": 9, "minute": 7}
